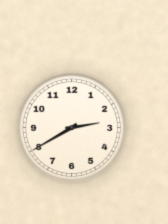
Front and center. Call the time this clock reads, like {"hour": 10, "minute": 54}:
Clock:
{"hour": 2, "minute": 40}
